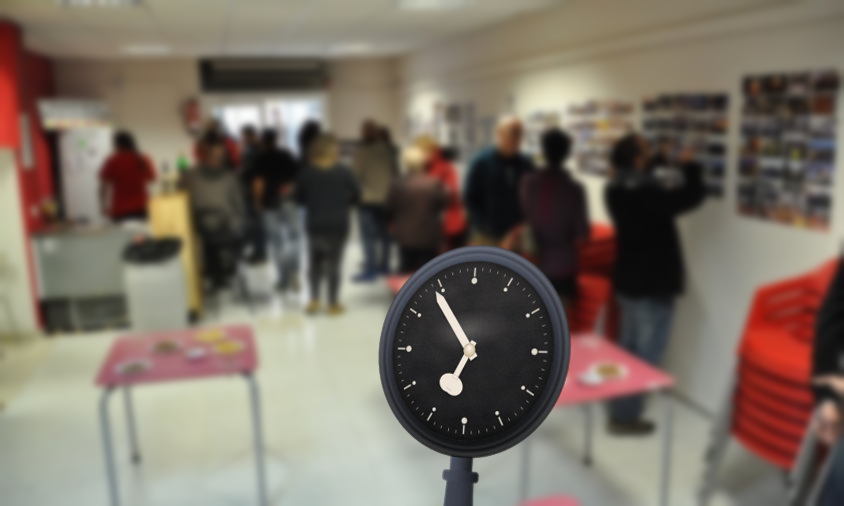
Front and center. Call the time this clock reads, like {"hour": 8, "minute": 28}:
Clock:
{"hour": 6, "minute": 54}
